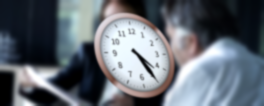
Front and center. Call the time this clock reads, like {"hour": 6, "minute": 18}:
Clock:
{"hour": 4, "minute": 25}
